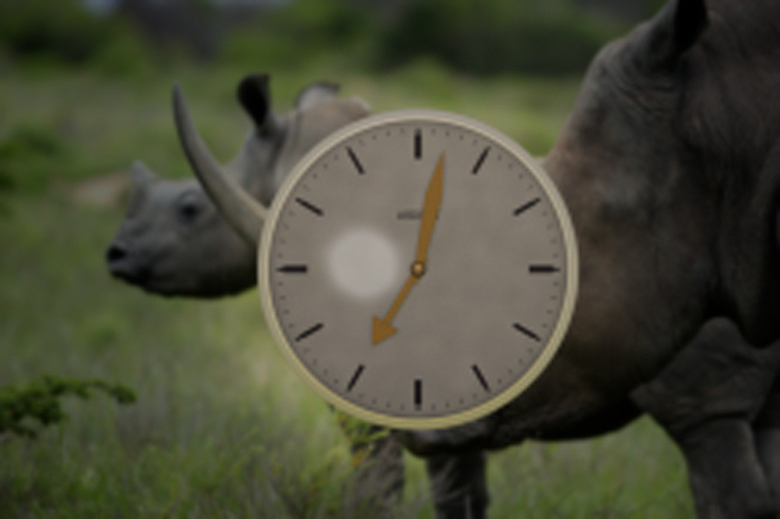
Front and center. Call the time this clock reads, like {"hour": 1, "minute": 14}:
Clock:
{"hour": 7, "minute": 2}
